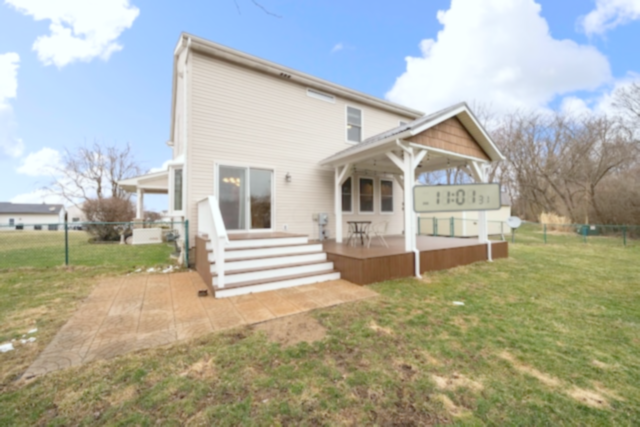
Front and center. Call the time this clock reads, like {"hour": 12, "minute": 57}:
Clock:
{"hour": 11, "minute": 1}
